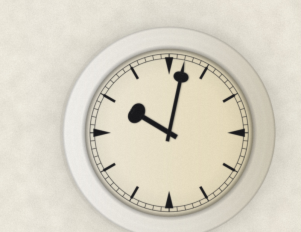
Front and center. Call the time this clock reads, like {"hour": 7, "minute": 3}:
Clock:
{"hour": 10, "minute": 2}
